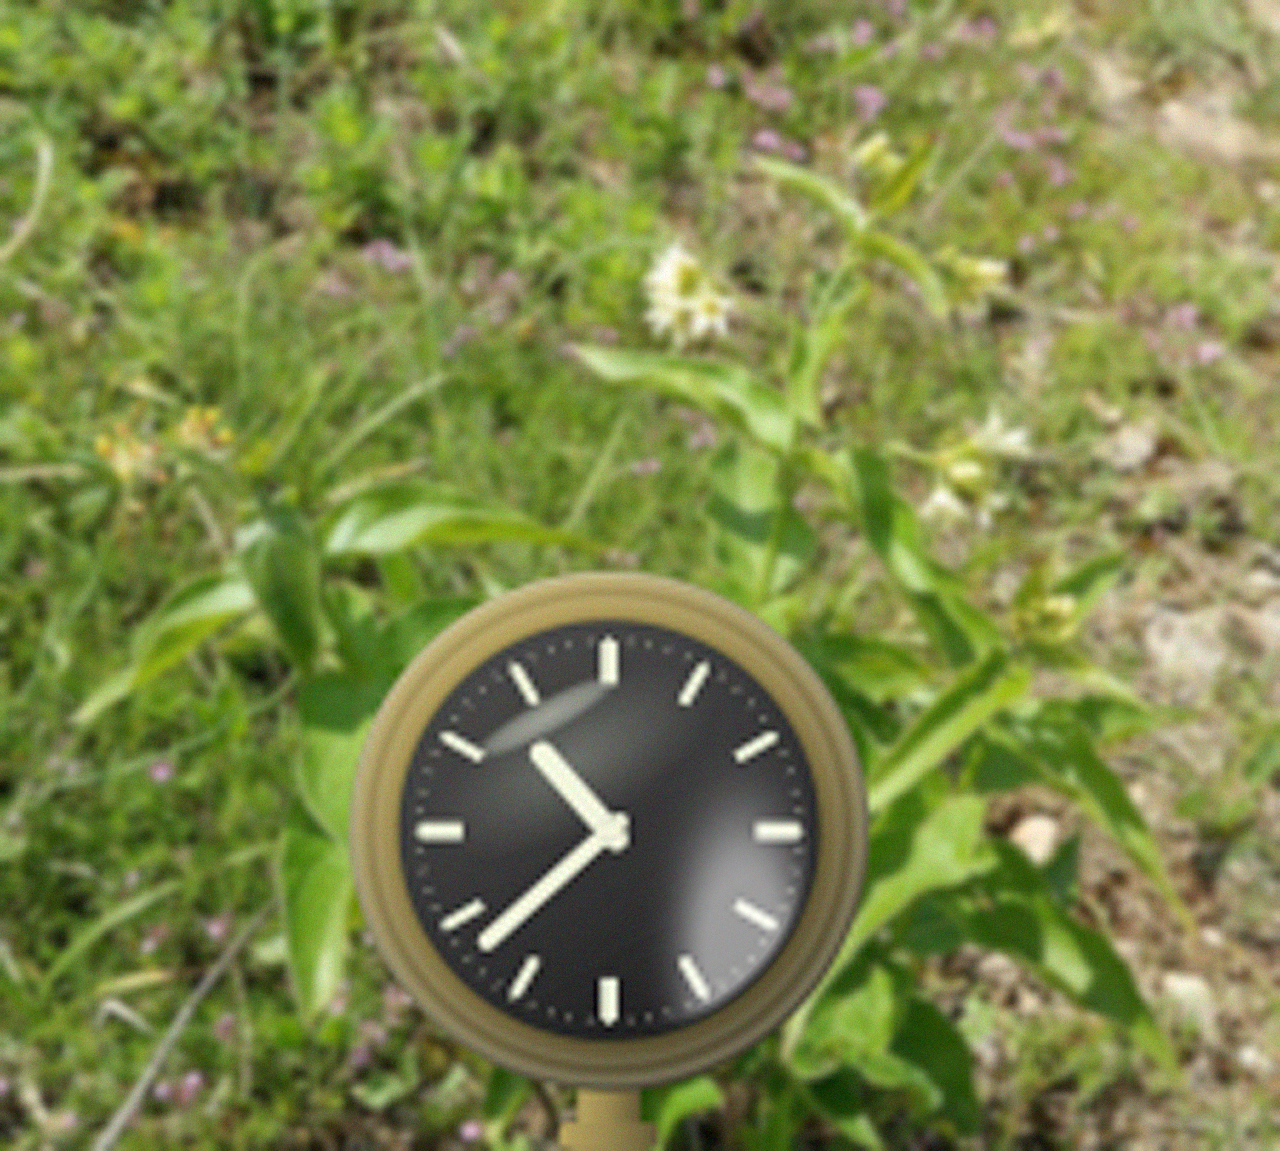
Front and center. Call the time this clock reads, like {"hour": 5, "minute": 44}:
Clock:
{"hour": 10, "minute": 38}
